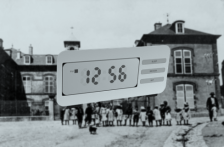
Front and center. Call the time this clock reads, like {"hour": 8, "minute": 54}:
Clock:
{"hour": 12, "minute": 56}
